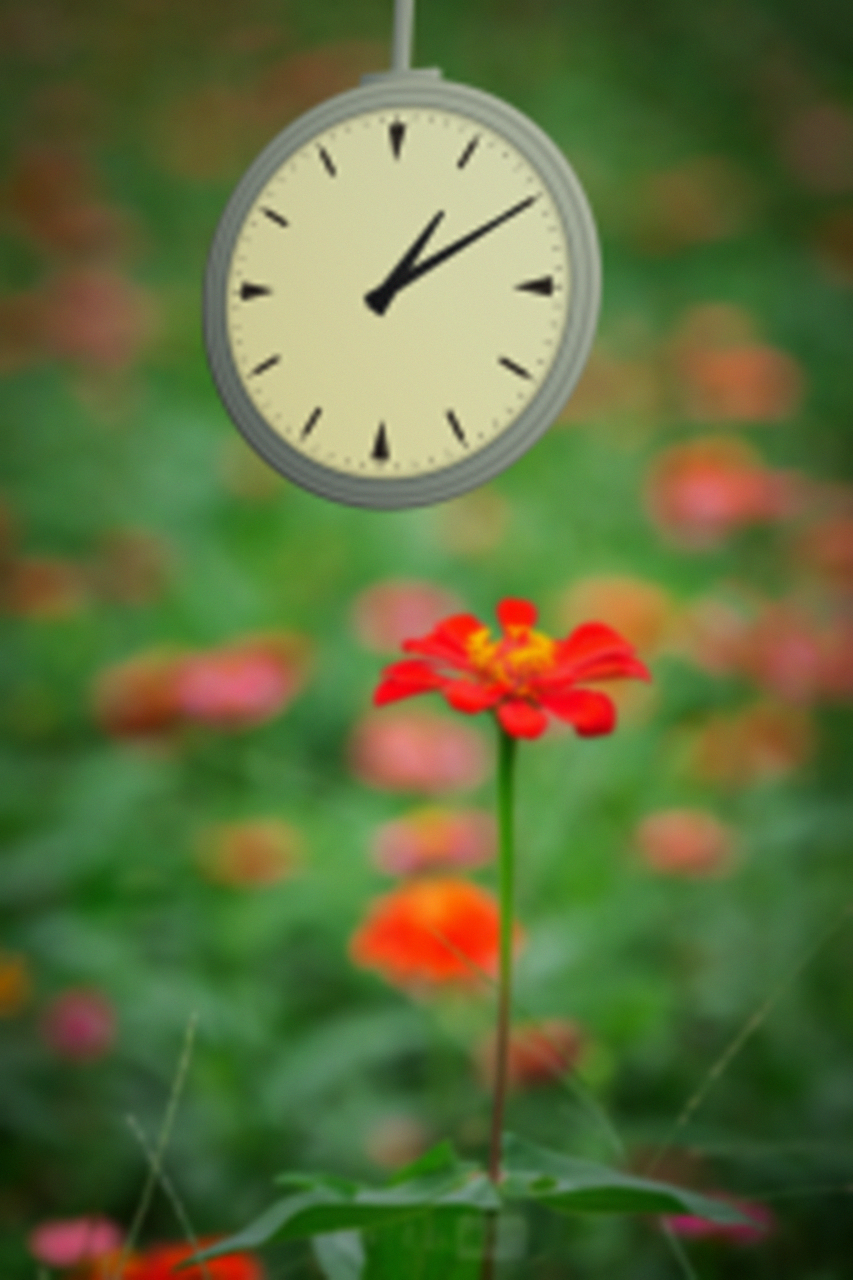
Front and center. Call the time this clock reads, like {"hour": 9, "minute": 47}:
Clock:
{"hour": 1, "minute": 10}
